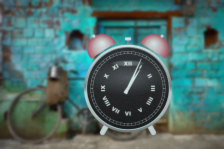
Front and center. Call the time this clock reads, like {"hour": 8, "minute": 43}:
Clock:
{"hour": 1, "minute": 4}
